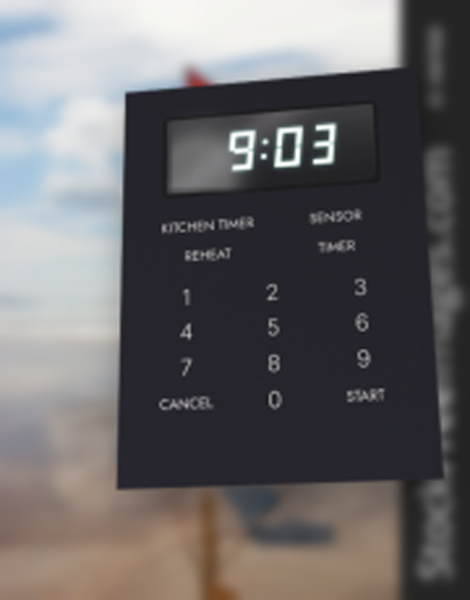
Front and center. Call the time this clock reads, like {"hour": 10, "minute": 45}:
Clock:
{"hour": 9, "minute": 3}
